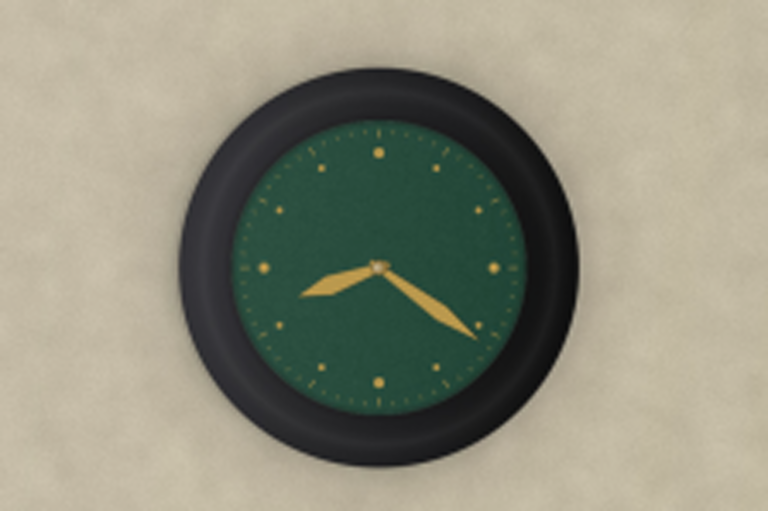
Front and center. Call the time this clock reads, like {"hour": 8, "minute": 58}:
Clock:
{"hour": 8, "minute": 21}
